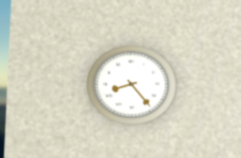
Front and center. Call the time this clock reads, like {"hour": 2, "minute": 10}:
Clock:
{"hour": 8, "minute": 24}
